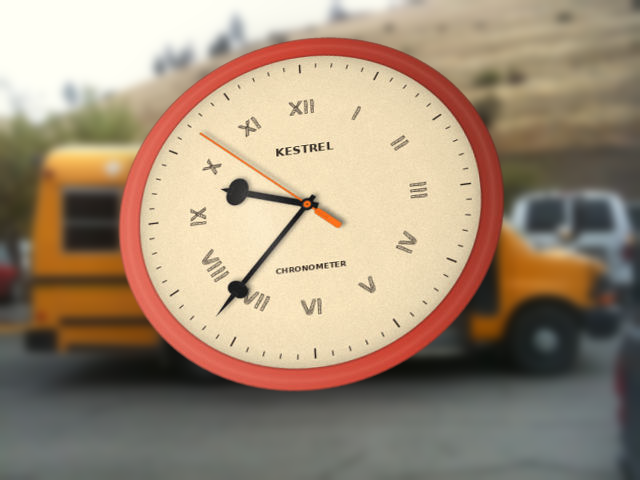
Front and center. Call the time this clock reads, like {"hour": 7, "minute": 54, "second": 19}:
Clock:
{"hour": 9, "minute": 36, "second": 52}
